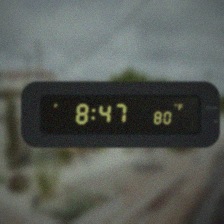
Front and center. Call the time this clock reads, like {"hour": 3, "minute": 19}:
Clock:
{"hour": 8, "minute": 47}
